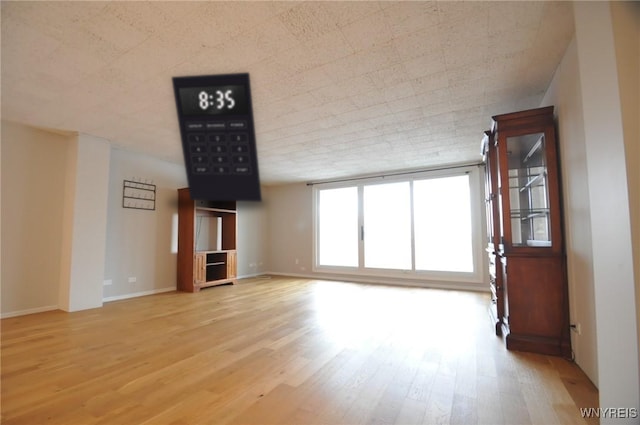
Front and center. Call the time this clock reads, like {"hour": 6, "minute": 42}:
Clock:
{"hour": 8, "minute": 35}
